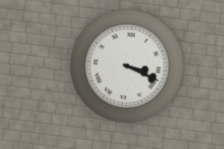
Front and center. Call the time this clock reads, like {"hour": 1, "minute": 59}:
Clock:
{"hour": 3, "minute": 18}
